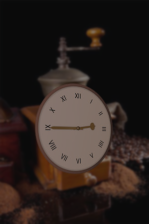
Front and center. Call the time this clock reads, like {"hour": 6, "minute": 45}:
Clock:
{"hour": 2, "minute": 45}
